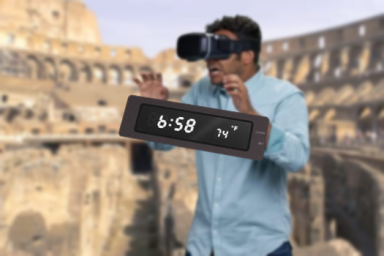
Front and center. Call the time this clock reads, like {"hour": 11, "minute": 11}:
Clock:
{"hour": 6, "minute": 58}
